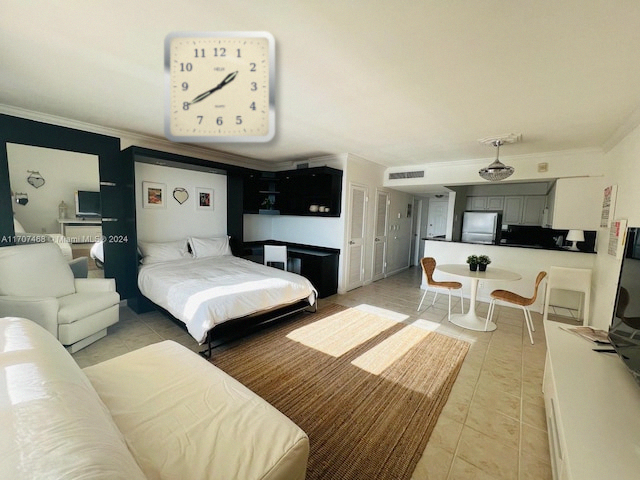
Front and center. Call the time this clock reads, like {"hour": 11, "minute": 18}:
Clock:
{"hour": 1, "minute": 40}
